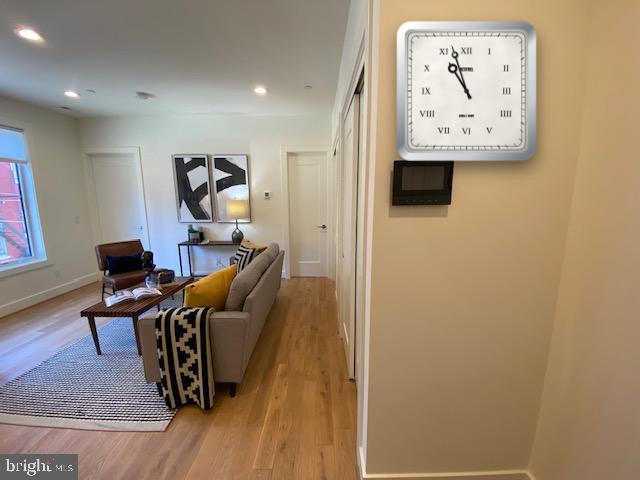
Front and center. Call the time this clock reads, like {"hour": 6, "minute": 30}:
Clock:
{"hour": 10, "minute": 57}
